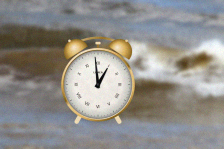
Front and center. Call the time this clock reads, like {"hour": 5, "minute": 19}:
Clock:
{"hour": 12, "minute": 59}
